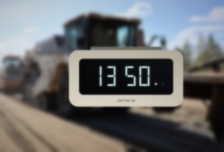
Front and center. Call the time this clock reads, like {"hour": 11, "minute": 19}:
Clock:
{"hour": 13, "minute": 50}
